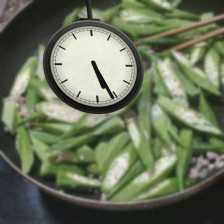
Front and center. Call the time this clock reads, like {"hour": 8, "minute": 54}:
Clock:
{"hour": 5, "minute": 26}
